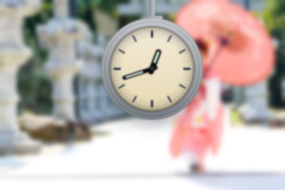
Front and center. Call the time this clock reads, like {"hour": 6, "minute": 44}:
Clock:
{"hour": 12, "minute": 42}
